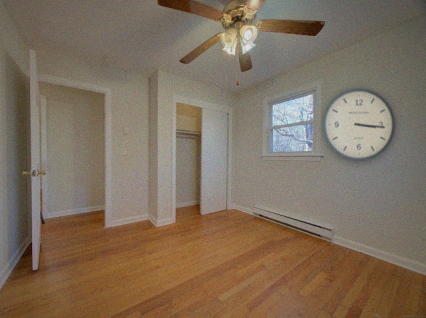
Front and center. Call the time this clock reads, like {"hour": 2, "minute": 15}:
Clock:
{"hour": 3, "minute": 16}
